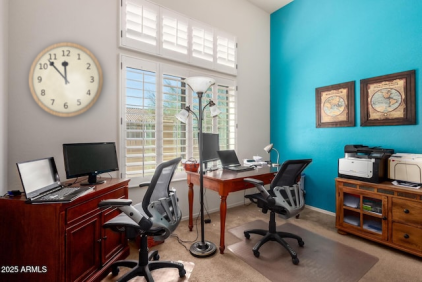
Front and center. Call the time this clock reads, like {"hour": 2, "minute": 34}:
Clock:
{"hour": 11, "minute": 53}
